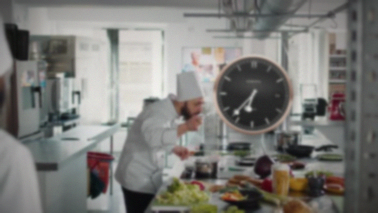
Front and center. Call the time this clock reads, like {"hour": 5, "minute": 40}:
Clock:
{"hour": 6, "minute": 37}
